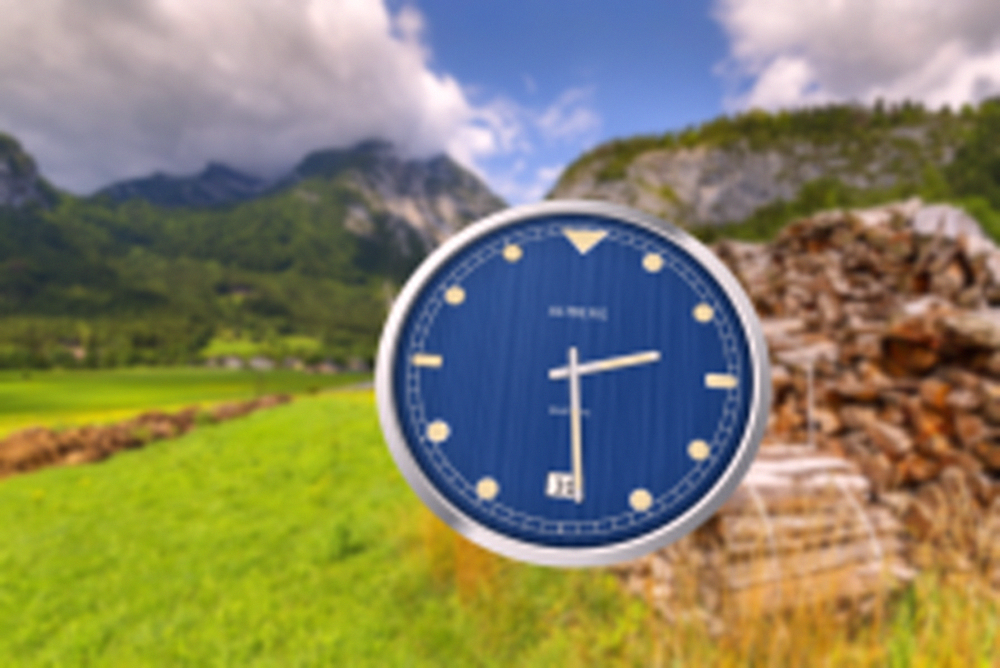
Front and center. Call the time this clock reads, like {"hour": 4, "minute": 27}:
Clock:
{"hour": 2, "minute": 29}
